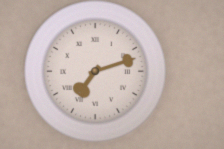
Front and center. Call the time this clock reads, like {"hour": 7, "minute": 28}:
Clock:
{"hour": 7, "minute": 12}
